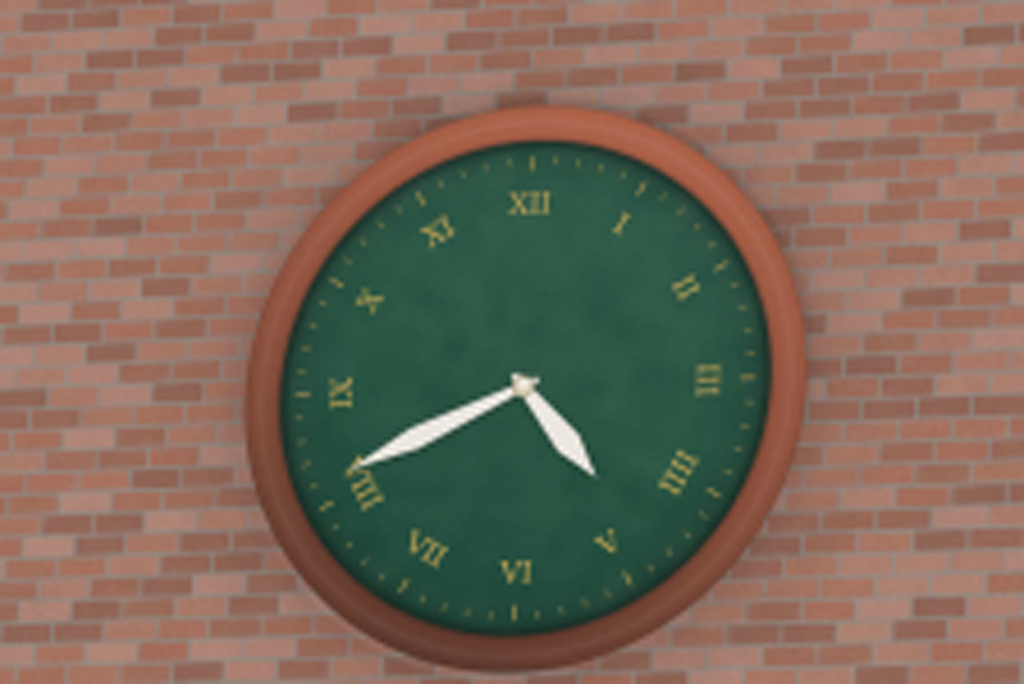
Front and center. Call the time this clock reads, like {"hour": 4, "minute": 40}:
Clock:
{"hour": 4, "minute": 41}
